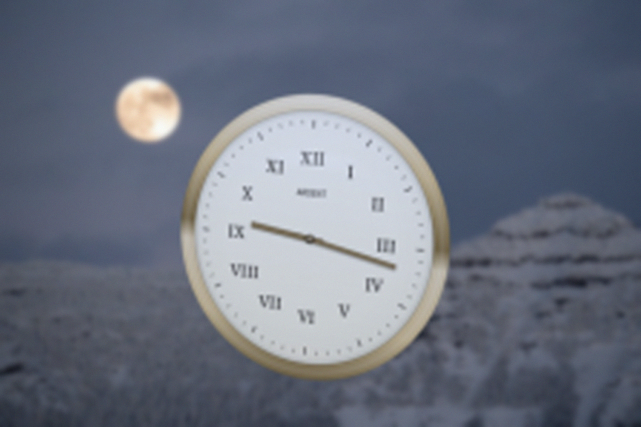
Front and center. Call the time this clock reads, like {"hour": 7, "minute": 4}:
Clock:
{"hour": 9, "minute": 17}
